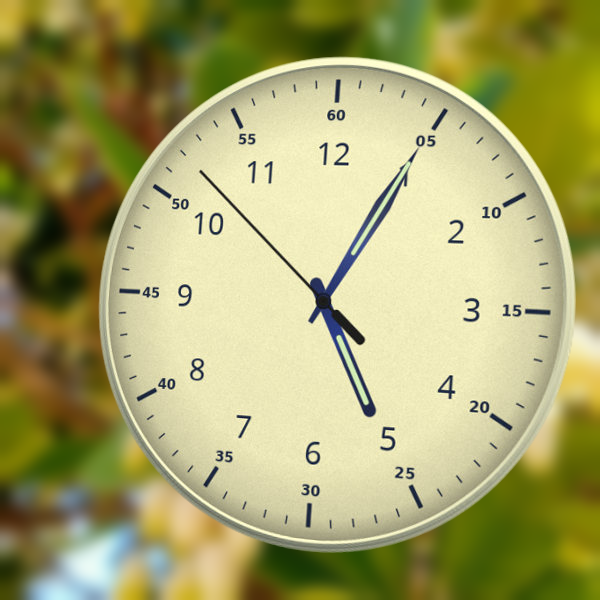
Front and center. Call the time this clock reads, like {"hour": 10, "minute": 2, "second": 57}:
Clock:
{"hour": 5, "minute": 4, "second": 52}
